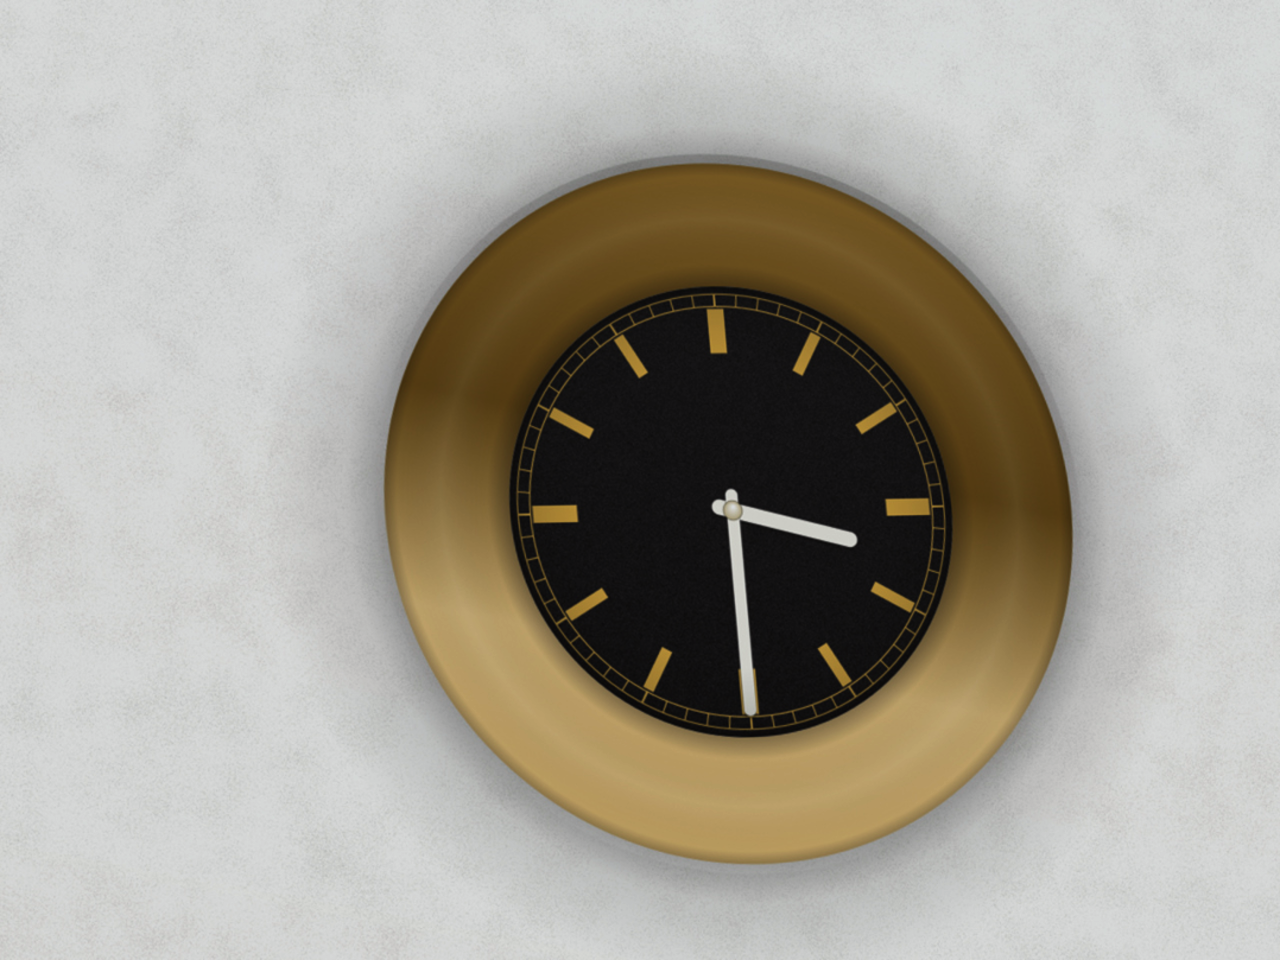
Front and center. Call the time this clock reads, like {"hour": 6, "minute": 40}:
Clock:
{"hour": 3, "minute": 30}
